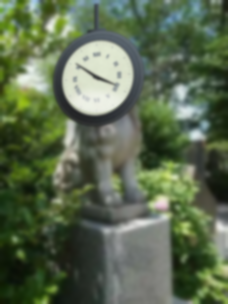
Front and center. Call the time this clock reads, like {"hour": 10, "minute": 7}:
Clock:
{"hour": 3, "minute": 51}
